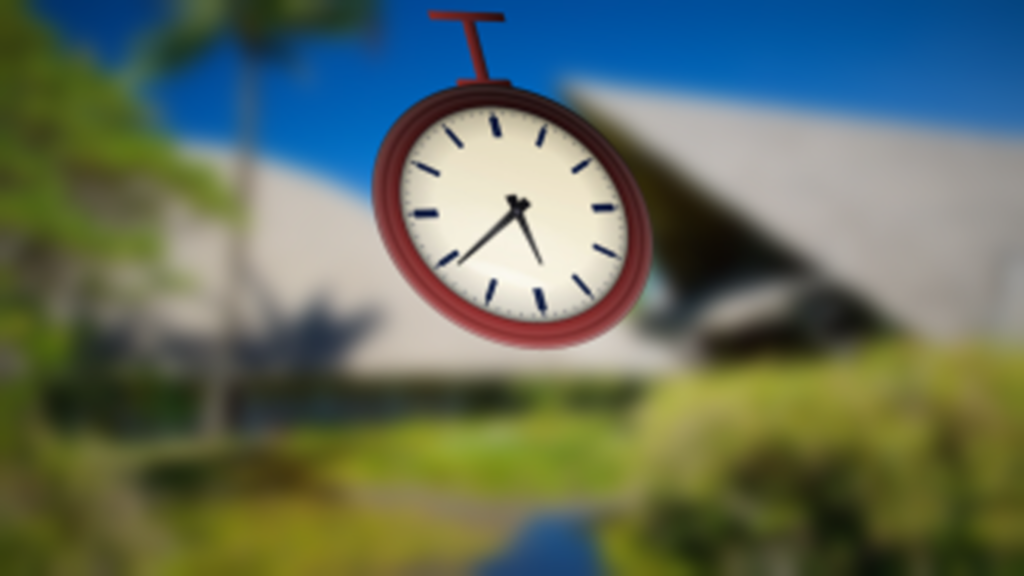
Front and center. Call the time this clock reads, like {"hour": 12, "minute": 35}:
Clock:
{"hour": 5, "minute": 39}
